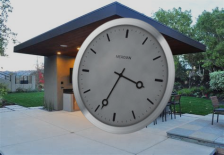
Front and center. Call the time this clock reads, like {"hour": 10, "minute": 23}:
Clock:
{"hour": 3, "minute": 34}
